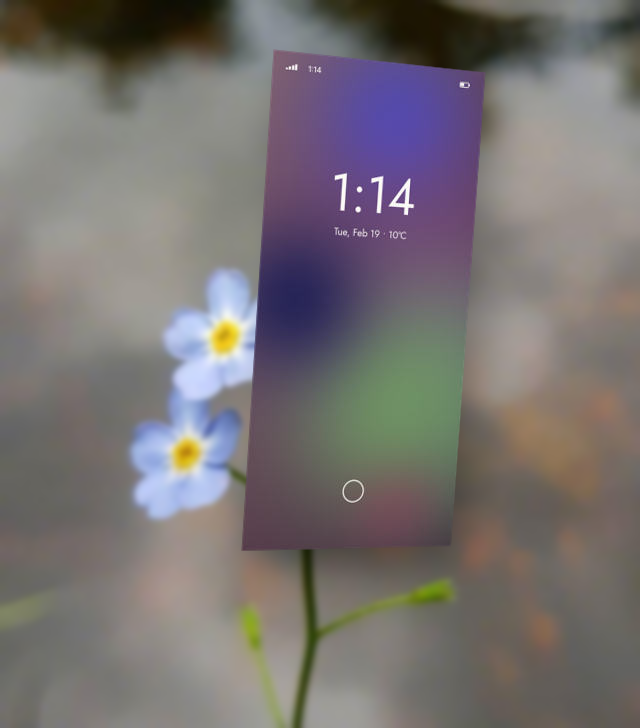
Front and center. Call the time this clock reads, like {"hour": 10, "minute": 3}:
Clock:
{"hour": 1, "minute": 14}
